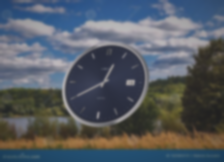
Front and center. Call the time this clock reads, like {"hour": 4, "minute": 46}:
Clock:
{"hour": 12, "minute": 40}
